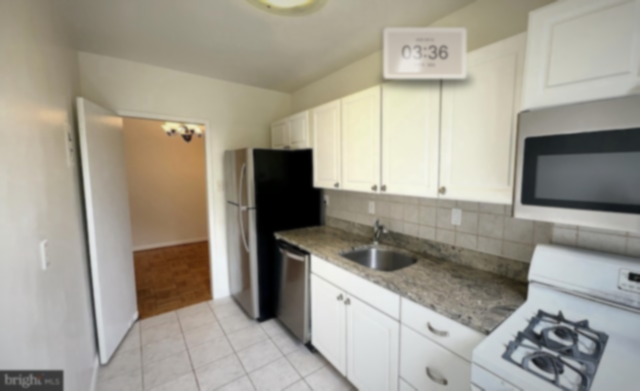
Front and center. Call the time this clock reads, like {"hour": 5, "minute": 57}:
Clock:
{"hour": 3, "minute": 36}
